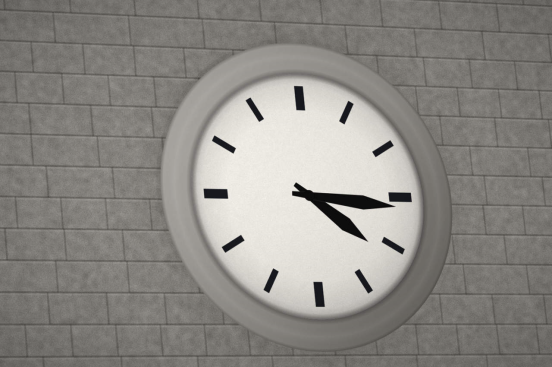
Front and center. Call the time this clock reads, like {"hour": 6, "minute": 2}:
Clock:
{"hour": 4, "minute": 16}
